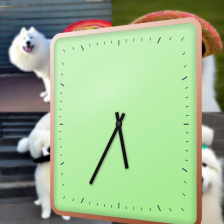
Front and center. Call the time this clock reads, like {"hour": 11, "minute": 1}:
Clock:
{"hour": 5, "minute": 35}
